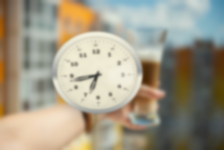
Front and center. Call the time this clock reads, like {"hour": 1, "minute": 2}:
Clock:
{"hour": 6, "minute": 43}
